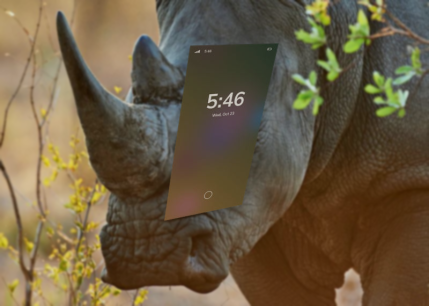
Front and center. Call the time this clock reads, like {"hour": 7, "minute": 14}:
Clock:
{"hour": 5, "minute": 46}
